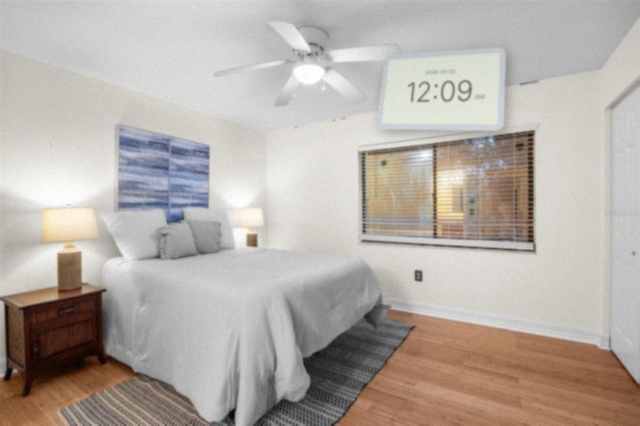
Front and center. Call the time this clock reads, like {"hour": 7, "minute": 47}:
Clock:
{"hour": 12, "minute": 9}
